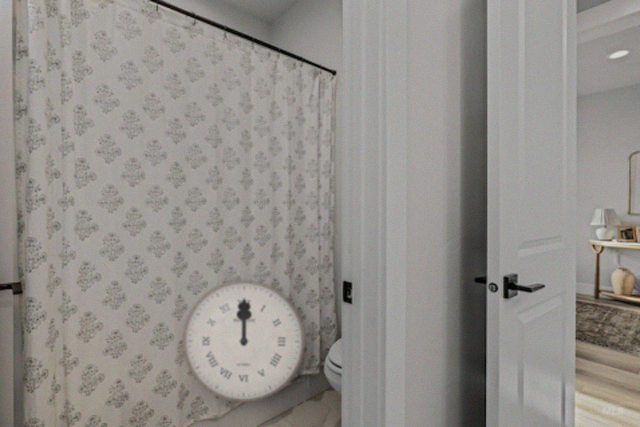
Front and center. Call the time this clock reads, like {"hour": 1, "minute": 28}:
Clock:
{"hour": 12, "minute": 0}
